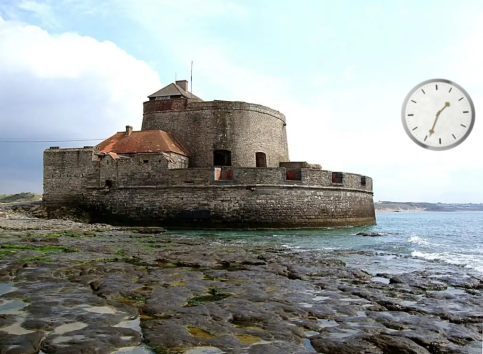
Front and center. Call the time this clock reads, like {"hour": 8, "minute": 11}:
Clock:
{"hour": 1, "minute": 34}
